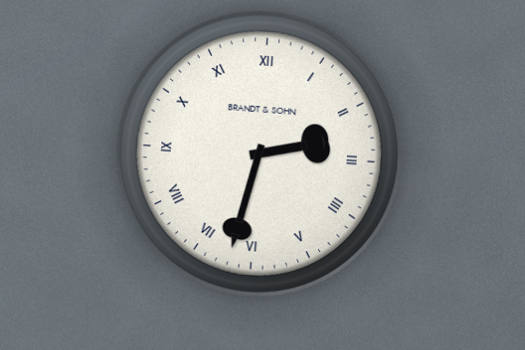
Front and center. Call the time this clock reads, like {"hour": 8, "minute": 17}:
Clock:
{"hour": 2, "minute": 32}
